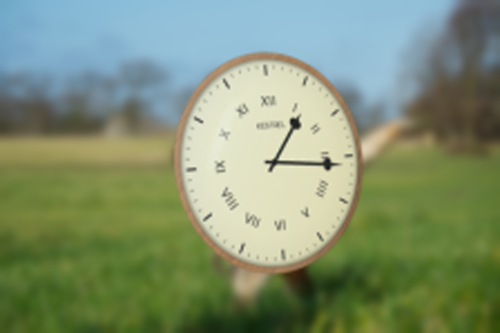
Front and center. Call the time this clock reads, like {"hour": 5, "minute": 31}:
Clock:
{"hour": 1, "minute": 16}
